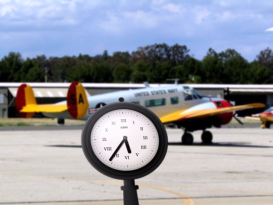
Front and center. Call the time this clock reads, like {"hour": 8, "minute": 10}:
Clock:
{"hour": 5, "minute": 36}
